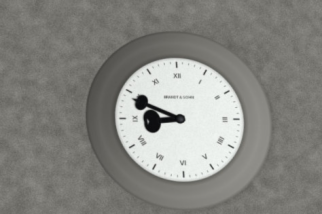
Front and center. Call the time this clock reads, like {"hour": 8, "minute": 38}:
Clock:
{"hour": 8, "minute": 49}
